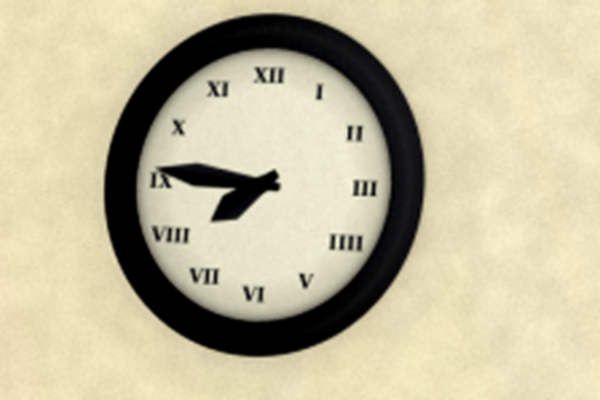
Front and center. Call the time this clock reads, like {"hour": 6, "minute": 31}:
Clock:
{"hour": 7, "minute": 46}
